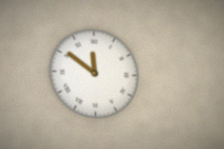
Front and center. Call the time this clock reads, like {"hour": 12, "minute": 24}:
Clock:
{"hour": 11, "minute": 51}
